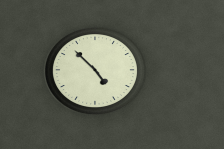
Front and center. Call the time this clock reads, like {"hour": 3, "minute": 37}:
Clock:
{"hour": 4, "minute": 53}
